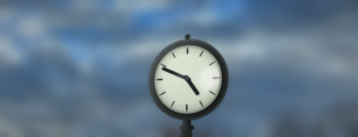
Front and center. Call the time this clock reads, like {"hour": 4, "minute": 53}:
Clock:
{"hour": 4, "minute": 49}
